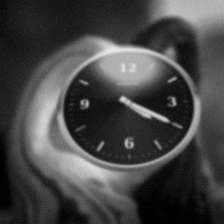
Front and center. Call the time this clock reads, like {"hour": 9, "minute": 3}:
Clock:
{"hour": 4, "minute": 20}
